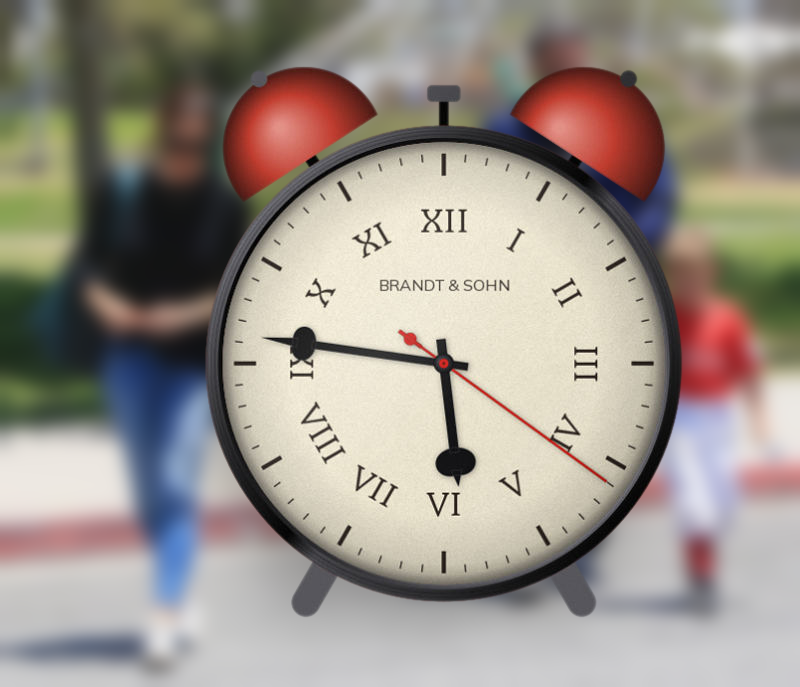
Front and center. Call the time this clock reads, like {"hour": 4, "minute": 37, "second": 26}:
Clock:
{"hour": 5, "minute": 46, "second": 21}
